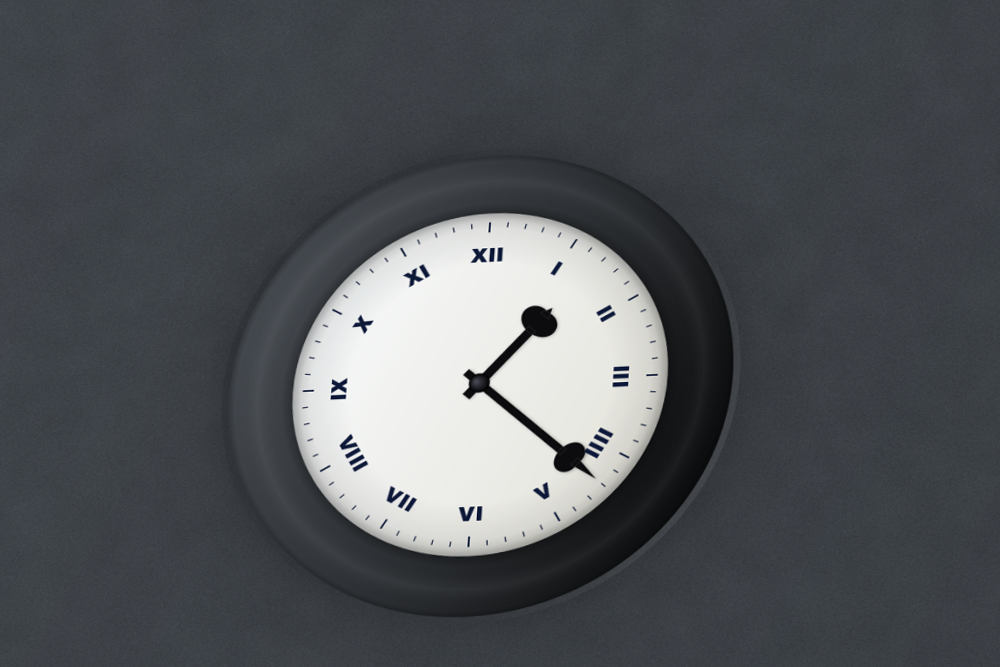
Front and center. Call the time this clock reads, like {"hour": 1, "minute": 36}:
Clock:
{"hour": 1, "minute": 22}
